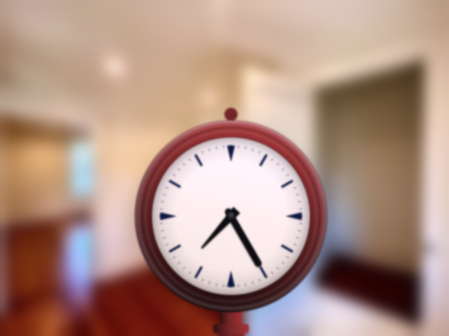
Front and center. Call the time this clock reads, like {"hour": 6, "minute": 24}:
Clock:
{"hour": 7, "minute": 25}
